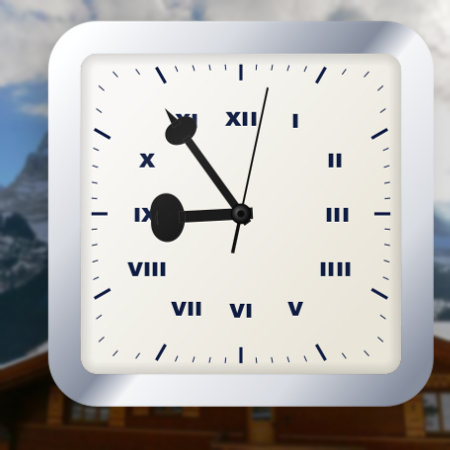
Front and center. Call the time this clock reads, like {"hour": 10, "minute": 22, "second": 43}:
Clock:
{"hour": 8, "minute": 54, "second": 2}
